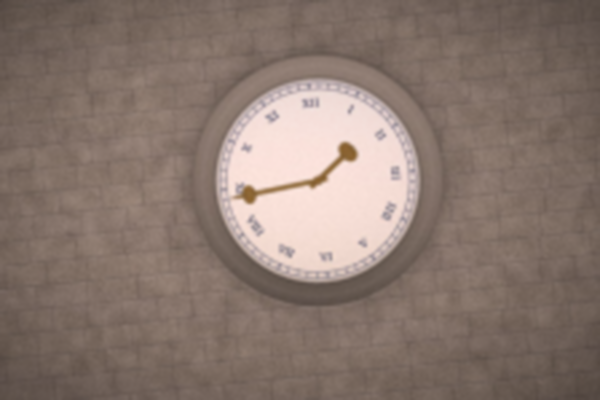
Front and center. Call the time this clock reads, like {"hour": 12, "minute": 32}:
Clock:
{"hour": 1, "minute": 44}
